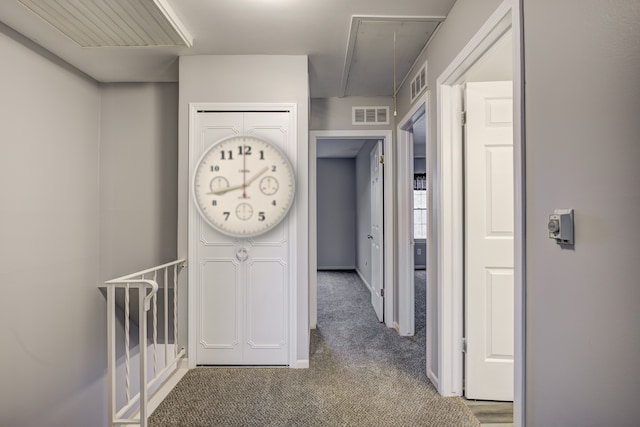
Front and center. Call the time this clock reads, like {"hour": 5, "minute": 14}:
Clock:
{"hour": 1, "minute": 43}
